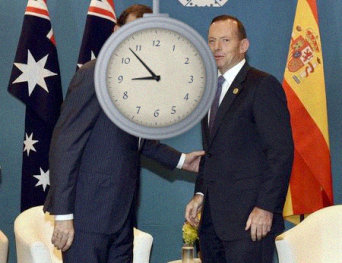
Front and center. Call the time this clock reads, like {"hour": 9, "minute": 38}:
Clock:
{"hour": 8, "minute": 53}
